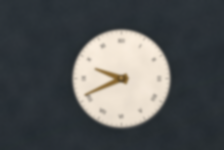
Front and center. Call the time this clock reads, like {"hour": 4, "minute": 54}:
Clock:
{"hour": 9, "minute": 41}
